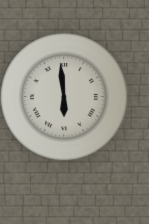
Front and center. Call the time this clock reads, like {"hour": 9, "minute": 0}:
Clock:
{"hour": 5, "minute": 59}
